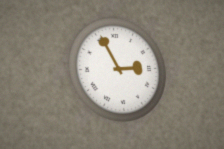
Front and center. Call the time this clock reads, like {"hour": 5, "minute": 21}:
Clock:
{"hour": 2, "minute": 56}
